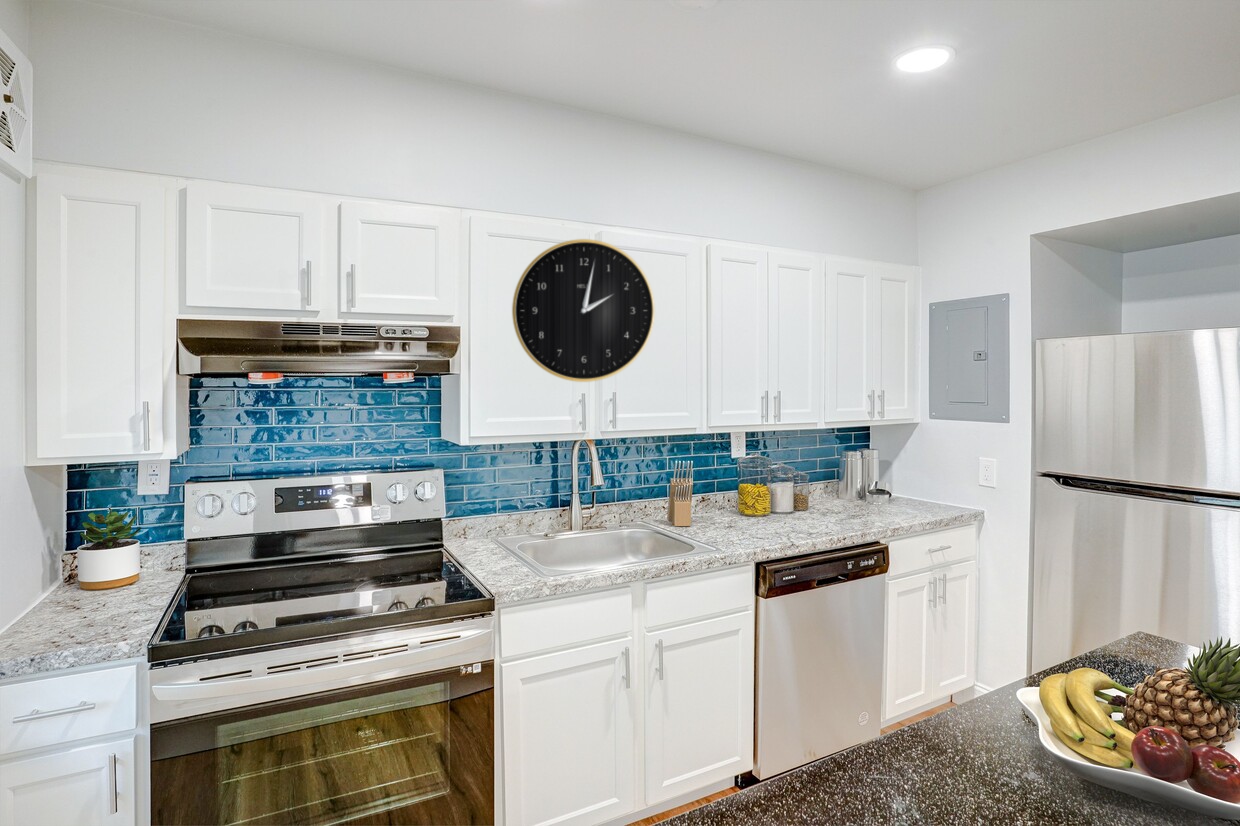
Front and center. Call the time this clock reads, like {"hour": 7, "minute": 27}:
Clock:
{"hour": 2, "minute": 2}
